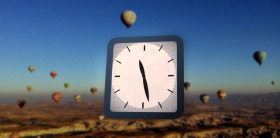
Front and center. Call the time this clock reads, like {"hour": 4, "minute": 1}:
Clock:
{"hour": 11, "minute": 28}
